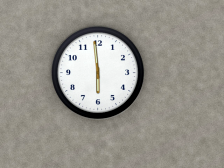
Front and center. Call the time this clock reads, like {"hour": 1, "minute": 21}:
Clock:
{"hour": 5, "minute": 59}
